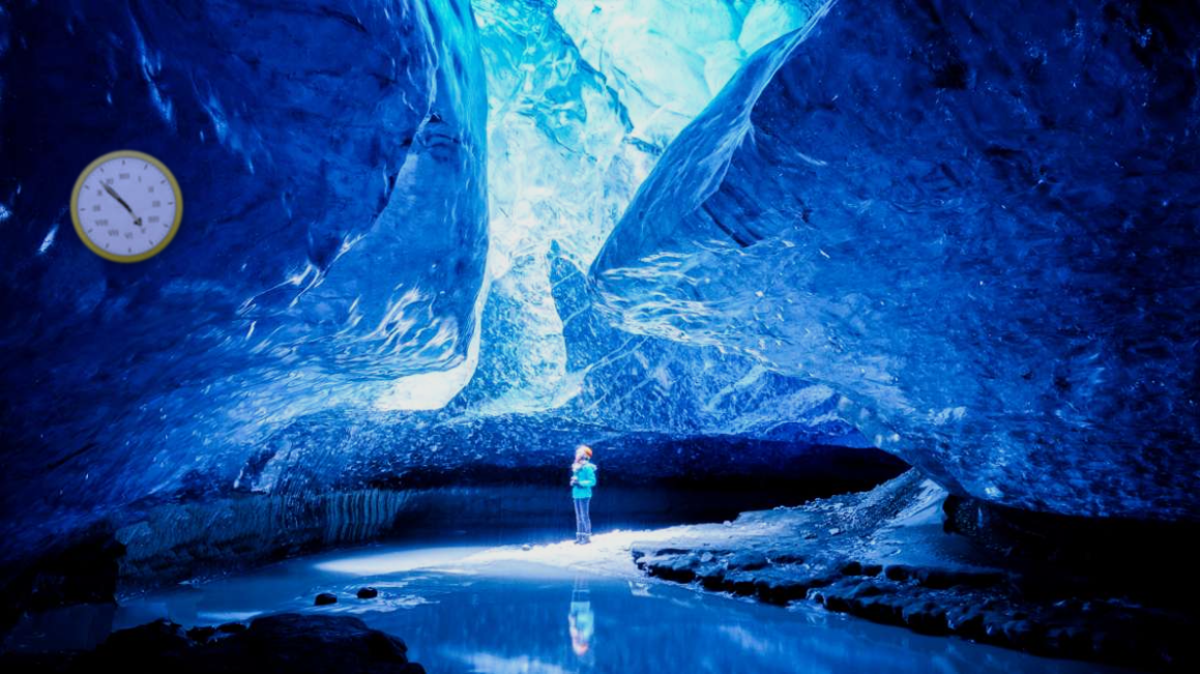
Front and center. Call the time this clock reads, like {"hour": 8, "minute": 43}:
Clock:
{"hour": 4, "minute": 53}
